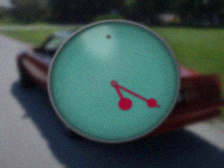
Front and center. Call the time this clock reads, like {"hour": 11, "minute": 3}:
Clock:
{"hour": 5, "minute": 21}
